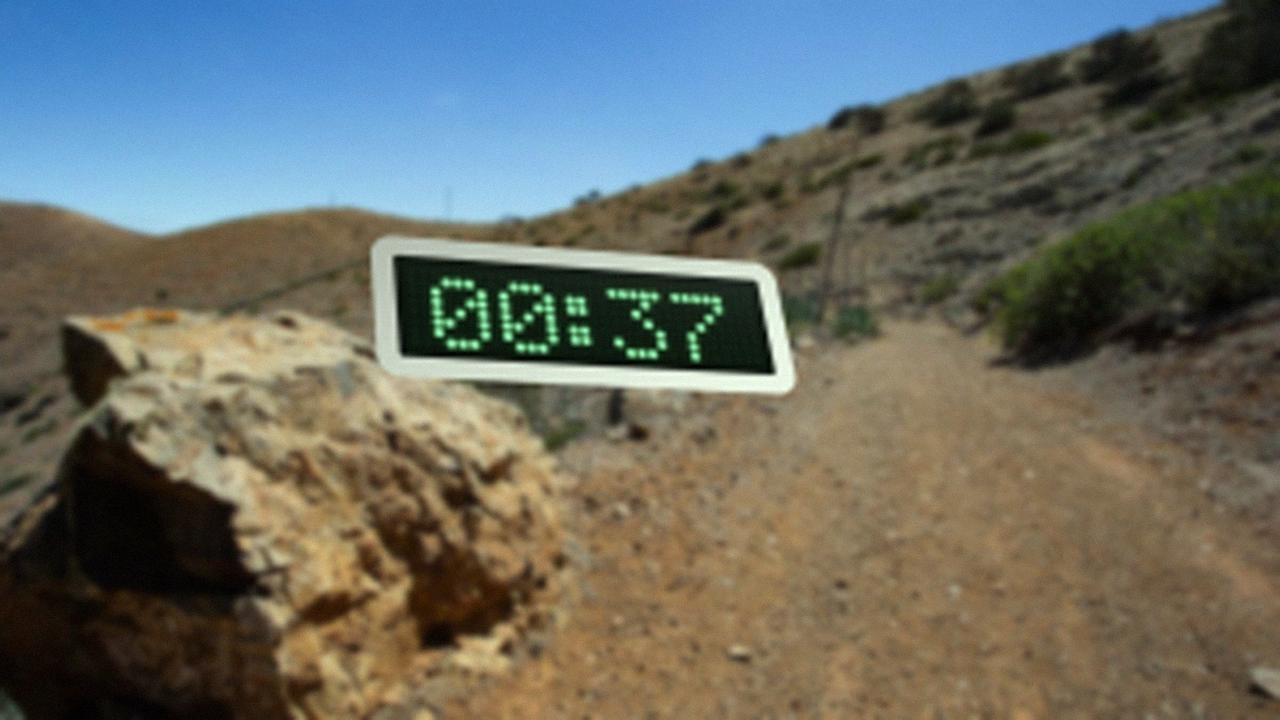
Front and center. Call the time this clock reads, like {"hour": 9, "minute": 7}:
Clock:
{"hour": 0, "minute": 37}
